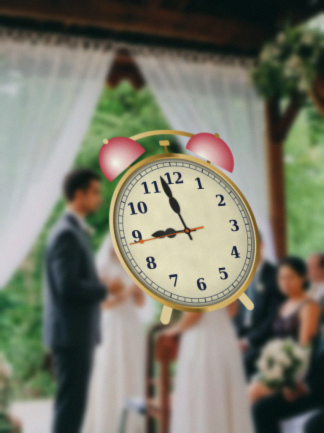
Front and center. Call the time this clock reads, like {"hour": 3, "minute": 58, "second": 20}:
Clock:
{"hour": 8, "minute": 57, "second": 44}
